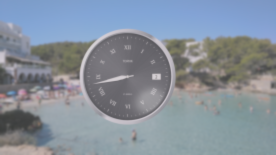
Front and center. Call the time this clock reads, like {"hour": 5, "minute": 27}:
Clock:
{"hour": 8, "minute": 43}
